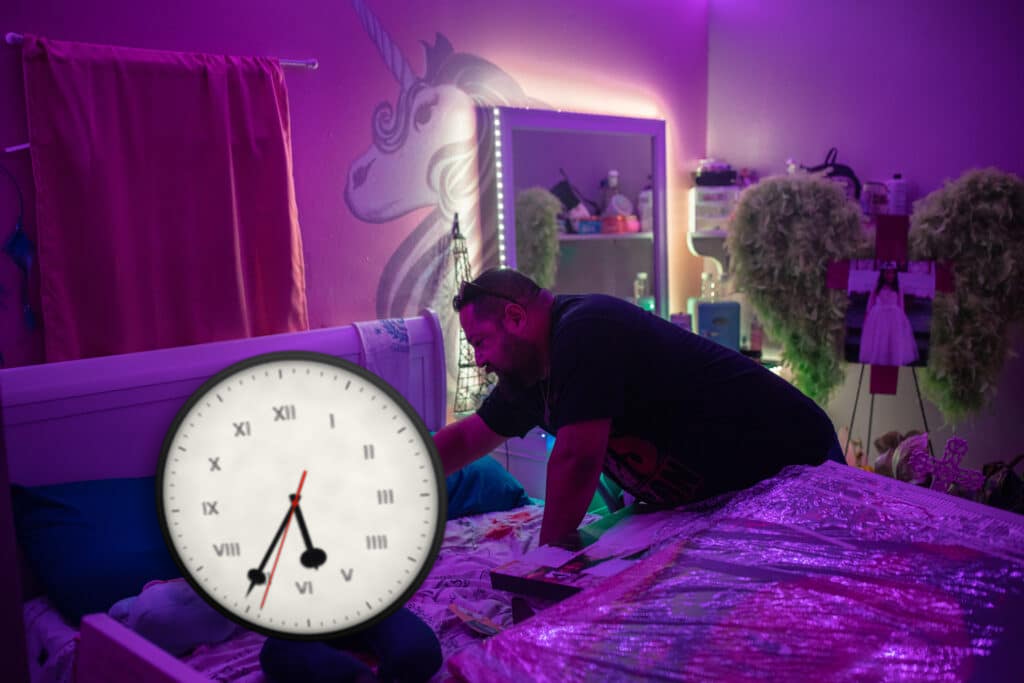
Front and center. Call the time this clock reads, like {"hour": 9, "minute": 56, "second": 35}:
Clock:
{"hour": 5, "minute": 35, "second": 34}
